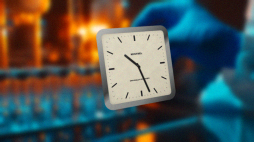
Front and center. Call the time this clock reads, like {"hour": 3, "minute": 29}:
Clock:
{"hour": 10, "minute": 27}
